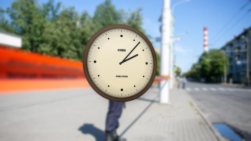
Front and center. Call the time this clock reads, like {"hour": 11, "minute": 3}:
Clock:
{"hour": 2, "minute": 7}
